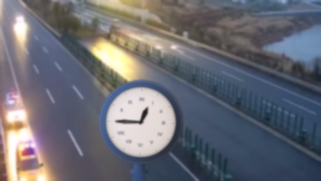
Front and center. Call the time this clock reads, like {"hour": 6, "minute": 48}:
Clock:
{"hour": 12, "minute": 45}
